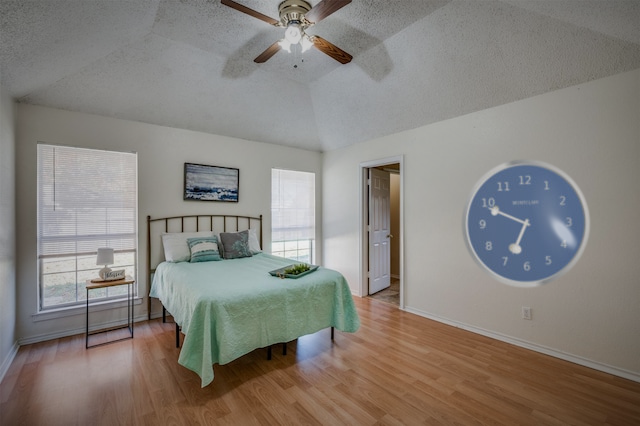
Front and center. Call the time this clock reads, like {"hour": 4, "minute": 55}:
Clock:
{"hour": 6, "minute": 49}
